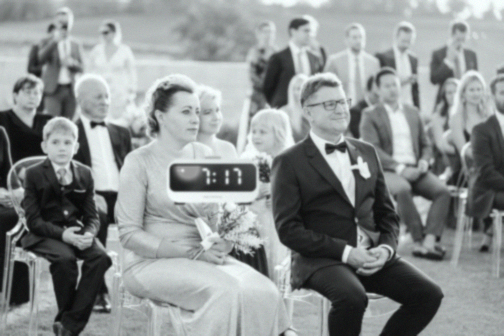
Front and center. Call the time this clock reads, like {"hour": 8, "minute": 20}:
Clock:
{"hour": 7, "minute": 17}
